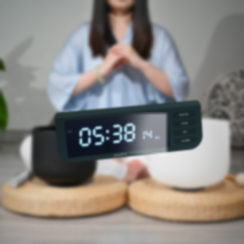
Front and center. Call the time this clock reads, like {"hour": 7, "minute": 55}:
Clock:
{"hour": 5, "minute": 38}
